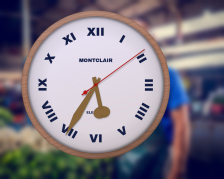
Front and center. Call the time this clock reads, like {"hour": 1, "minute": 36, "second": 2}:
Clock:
{"hour": 5, "minute": 35, "second": 9}
